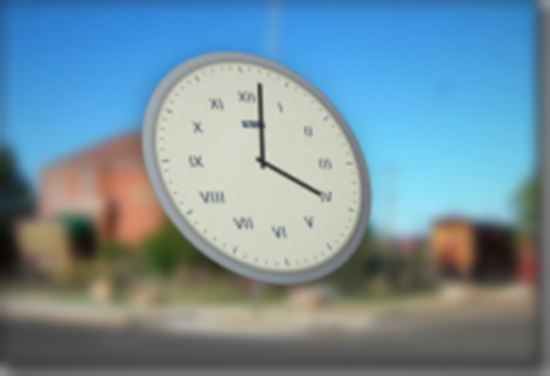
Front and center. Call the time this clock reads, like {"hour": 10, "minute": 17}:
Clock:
{"hour": 4, "minute": 2}
